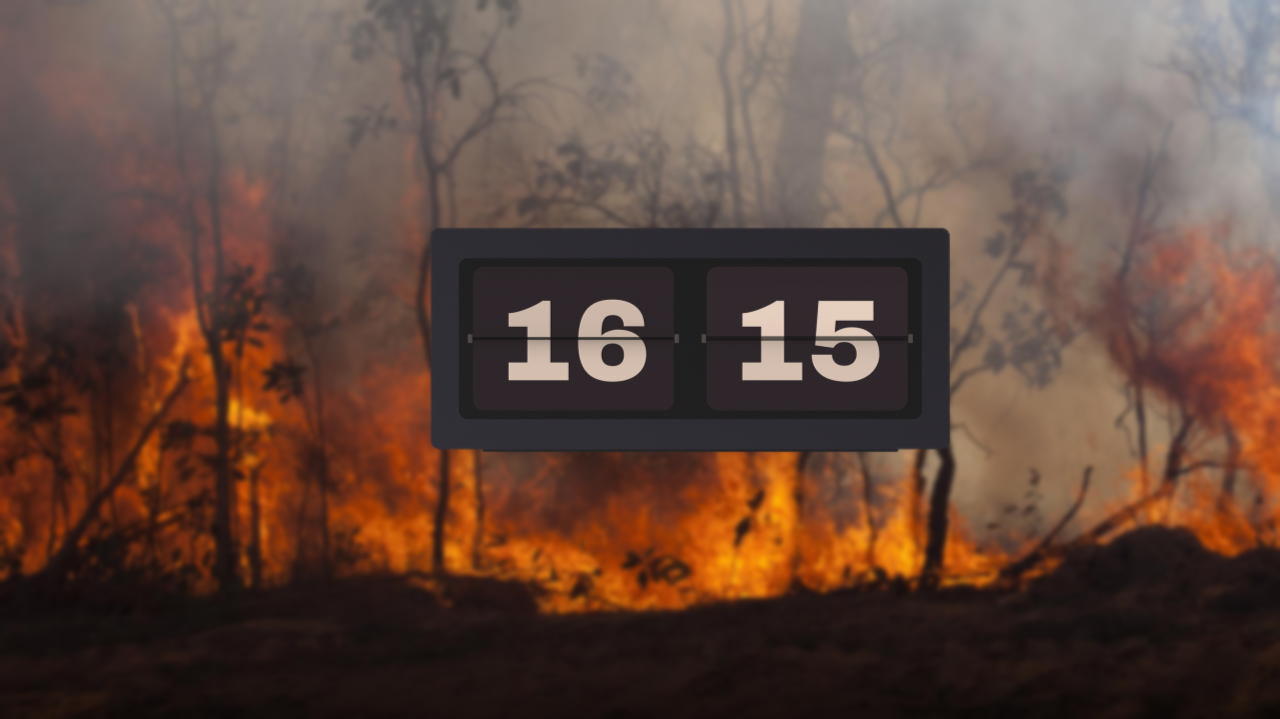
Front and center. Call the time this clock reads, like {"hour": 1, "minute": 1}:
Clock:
{"hour": 16, "minute": 15}
